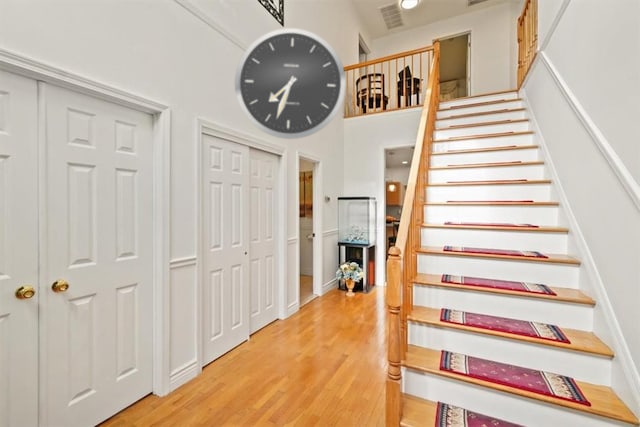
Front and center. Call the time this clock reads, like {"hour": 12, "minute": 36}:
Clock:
{"hour": 7, "minute": 33}
